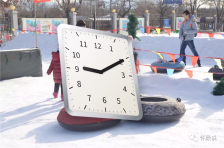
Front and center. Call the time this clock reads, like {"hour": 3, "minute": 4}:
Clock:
{"hour": 9, "minute": 10}
